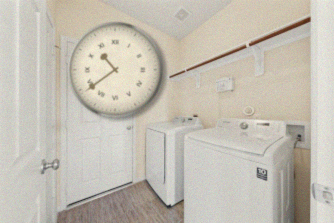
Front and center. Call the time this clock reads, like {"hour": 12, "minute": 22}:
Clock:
{"hour": 10, "minute": 39}
